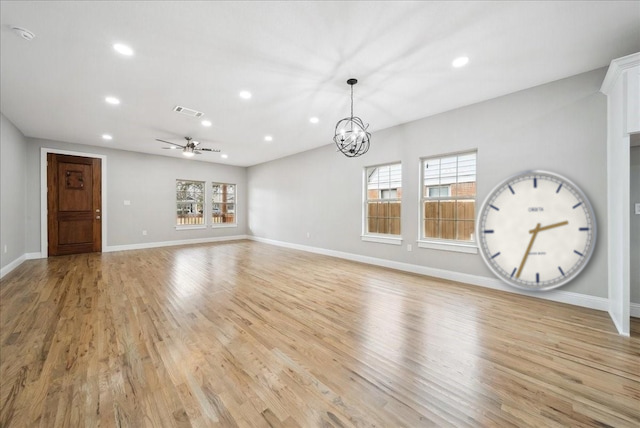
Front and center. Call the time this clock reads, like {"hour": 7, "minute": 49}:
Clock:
{"hour": 2, "minute": 34}
